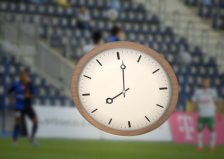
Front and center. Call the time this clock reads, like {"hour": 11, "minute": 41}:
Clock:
{"hour": 8, "minute": 1}
